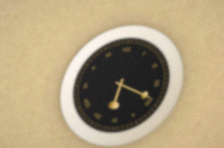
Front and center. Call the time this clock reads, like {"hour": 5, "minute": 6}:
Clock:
{"hour": 6, "minute": 19}
